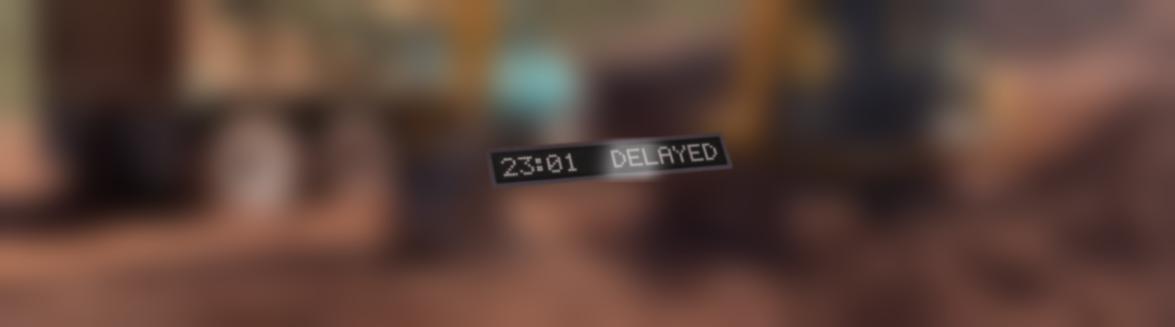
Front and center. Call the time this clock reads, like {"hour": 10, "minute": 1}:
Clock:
{"hour": 23, "minute": 1}
